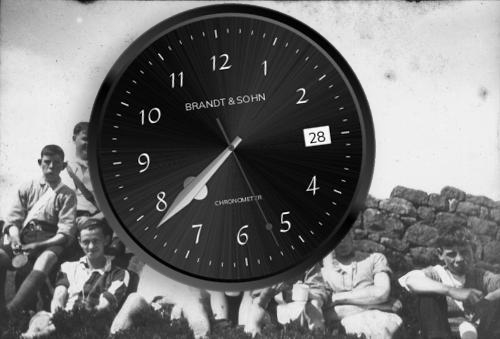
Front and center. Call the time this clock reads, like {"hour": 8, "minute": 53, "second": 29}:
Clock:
{"hour": 7, "minute": 38, "second": 27}
